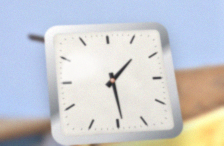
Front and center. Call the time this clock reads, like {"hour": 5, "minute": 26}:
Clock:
{"hour": 1, "minute": 29}
